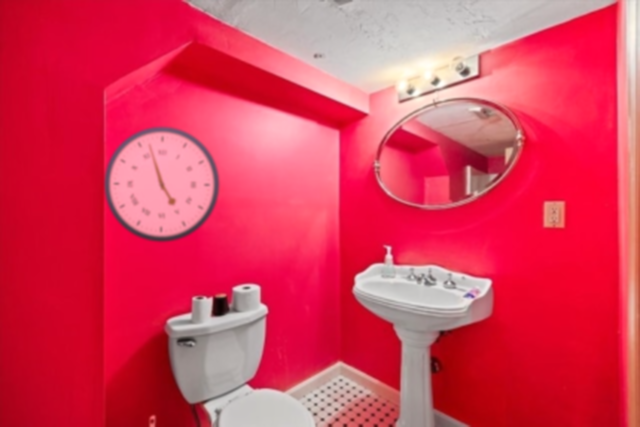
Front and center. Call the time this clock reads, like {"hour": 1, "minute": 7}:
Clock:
{"hour": 4, "minute": 57}
